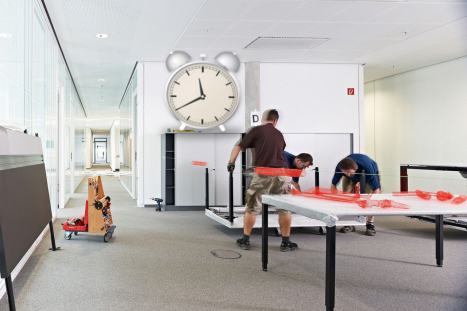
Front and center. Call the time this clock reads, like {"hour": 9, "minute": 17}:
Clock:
{"hour": 11, "minute": 40}
